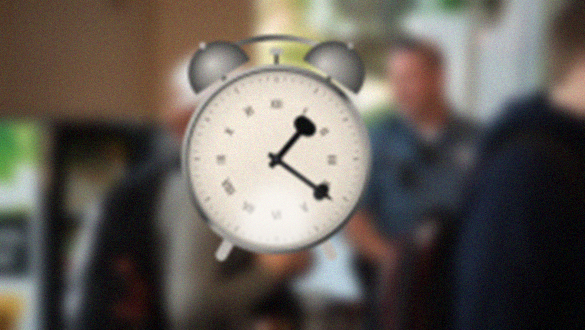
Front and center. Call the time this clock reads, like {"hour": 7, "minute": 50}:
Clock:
{"hour": 1, "minute": 21}
